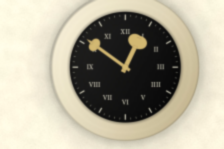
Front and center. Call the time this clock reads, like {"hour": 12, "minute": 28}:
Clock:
{"hour": 12, "minute": 51}
